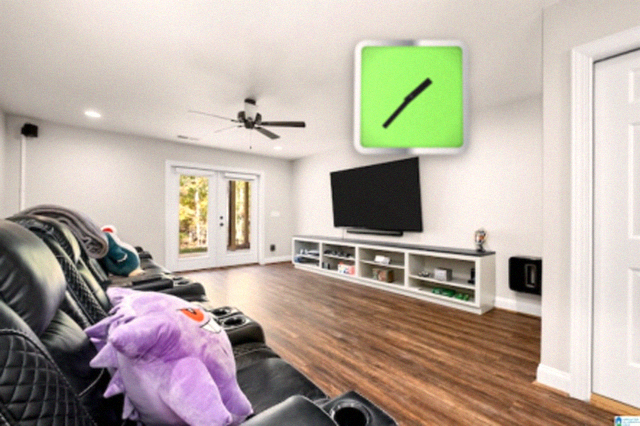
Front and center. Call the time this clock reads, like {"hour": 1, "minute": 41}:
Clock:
{"hour": 1, "minute": 37}
